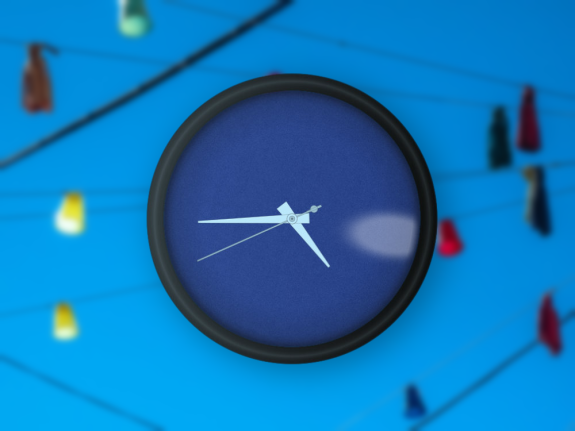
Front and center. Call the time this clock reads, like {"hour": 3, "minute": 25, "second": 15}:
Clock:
{"hour": 4, "minute": 44, "second": 41}
